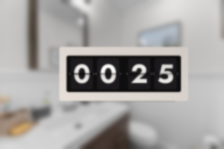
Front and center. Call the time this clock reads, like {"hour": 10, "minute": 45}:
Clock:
{"hour": 0, "minute": 25}
